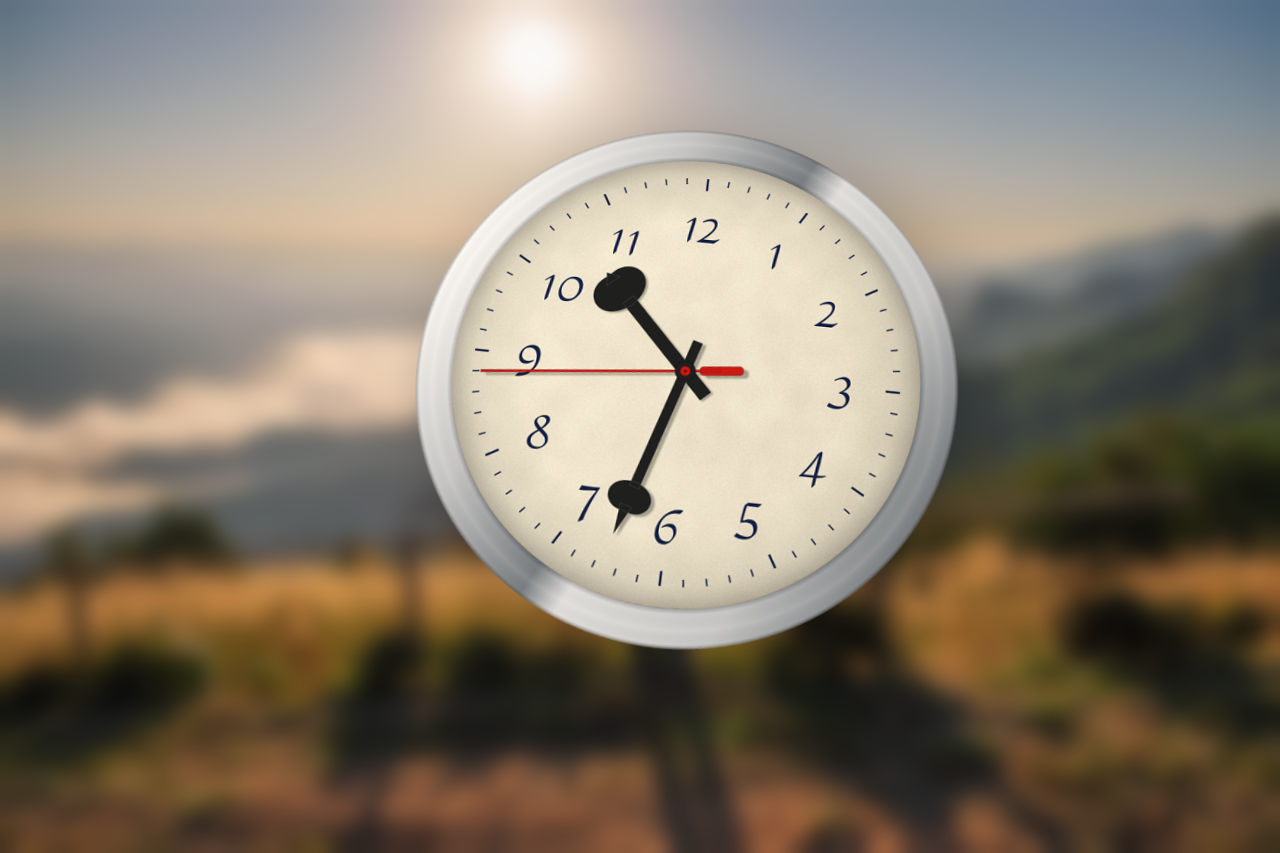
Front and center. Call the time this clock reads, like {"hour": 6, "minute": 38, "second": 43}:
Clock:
{"hour": 10, "minute": 32, "second": 44}
